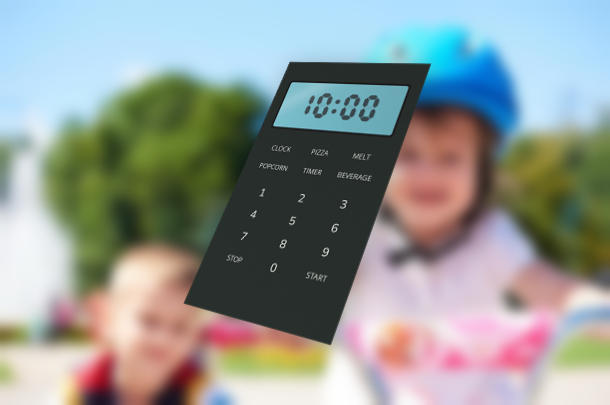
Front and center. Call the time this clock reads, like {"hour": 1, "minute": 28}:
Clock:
{"hour": 10, "minute": 0}
